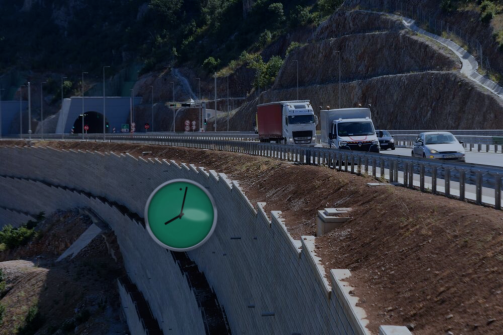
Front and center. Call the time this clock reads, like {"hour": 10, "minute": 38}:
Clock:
{"hour": 8, "minute": 2}
